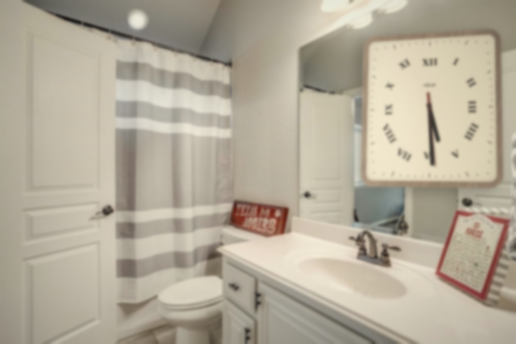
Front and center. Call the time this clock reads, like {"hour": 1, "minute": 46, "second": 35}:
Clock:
{"hour": 5, "minute": 29, "second": 29}
